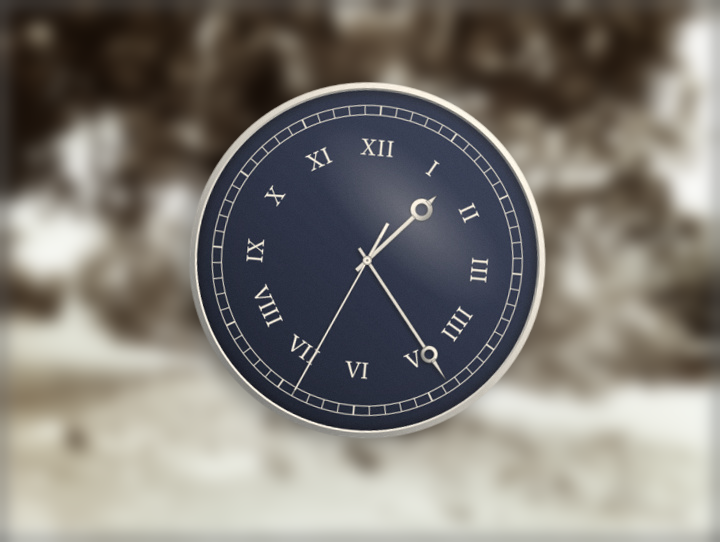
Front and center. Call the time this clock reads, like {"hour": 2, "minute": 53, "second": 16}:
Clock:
{"hour": 1, "minute": 23, "second": 34}
